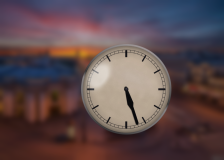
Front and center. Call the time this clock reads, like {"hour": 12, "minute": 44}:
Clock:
{"hour": 5, "minute": 27}
